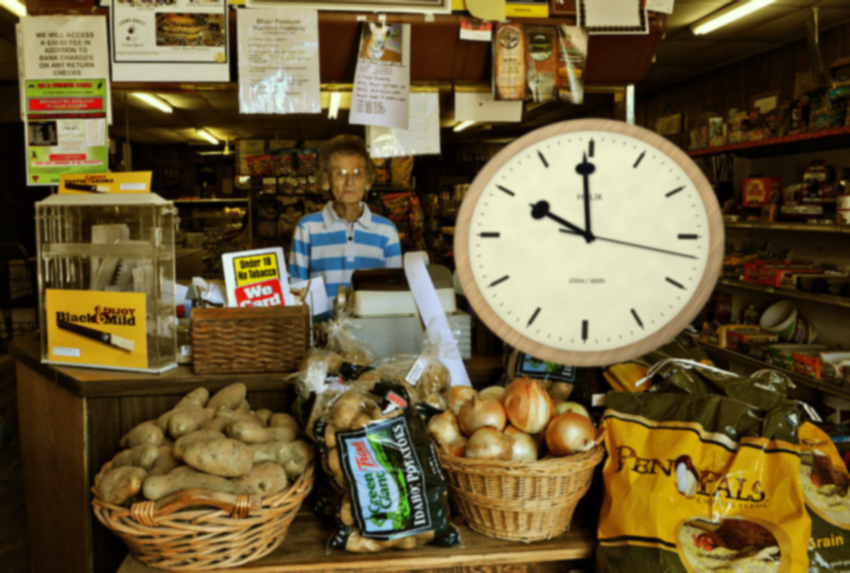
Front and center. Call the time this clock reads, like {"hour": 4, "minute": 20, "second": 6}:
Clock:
{"hour": 9, "minute": 59, "second": 17}
